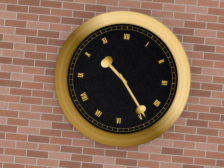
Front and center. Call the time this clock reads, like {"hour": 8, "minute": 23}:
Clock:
{"hour": 10, "minute": 24}
